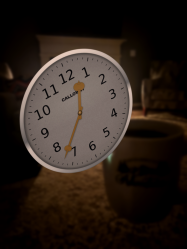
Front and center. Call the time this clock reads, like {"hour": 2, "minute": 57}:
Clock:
{"hour": 12, "minute": 37}
